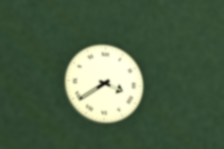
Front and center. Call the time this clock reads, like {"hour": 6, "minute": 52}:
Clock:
{"hour": 3, "minute": 39}
